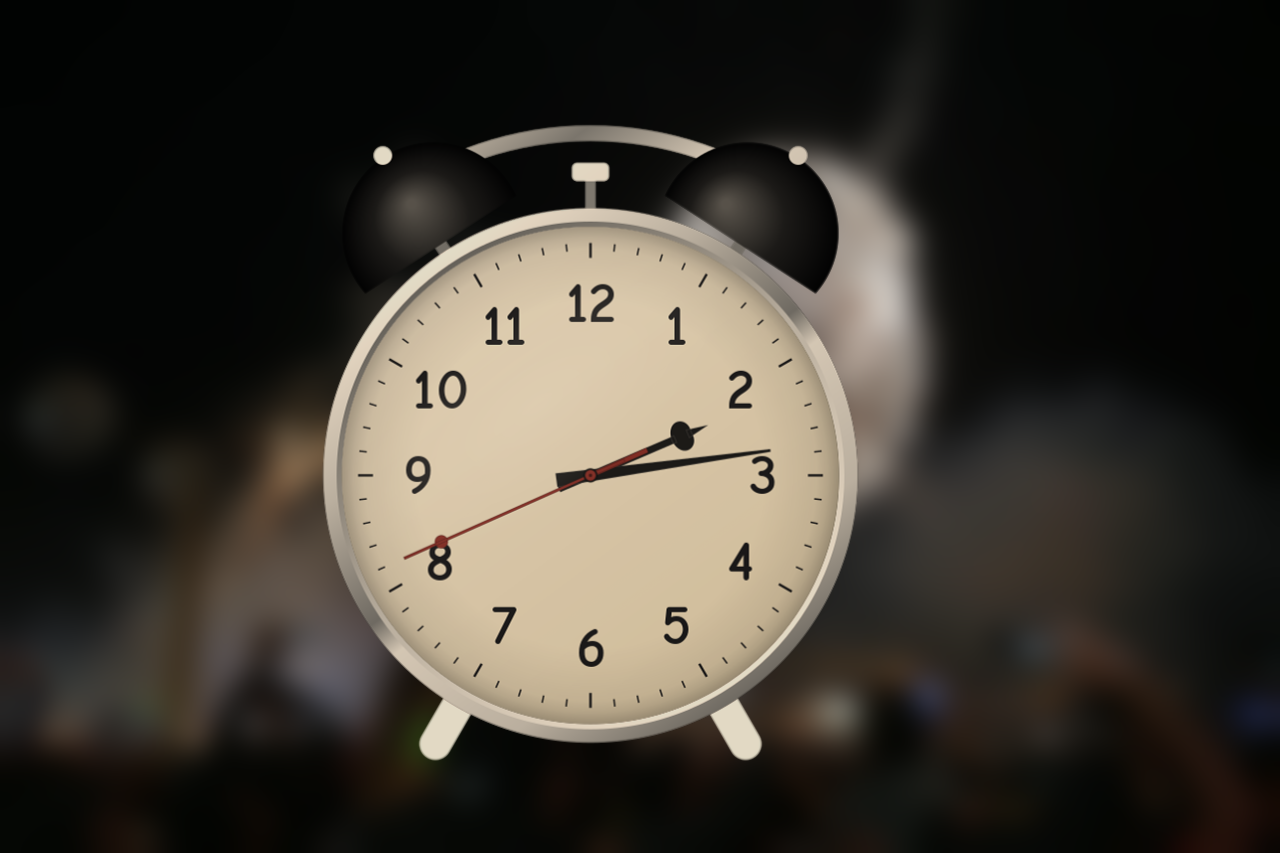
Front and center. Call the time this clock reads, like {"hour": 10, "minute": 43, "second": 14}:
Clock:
{"hour": 2, "minute": 13, "second": 41}
